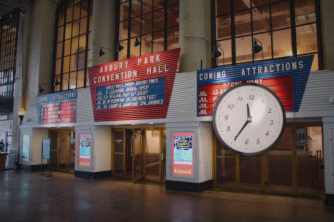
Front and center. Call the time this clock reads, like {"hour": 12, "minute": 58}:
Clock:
{"hour": 11, "minute": 35}
